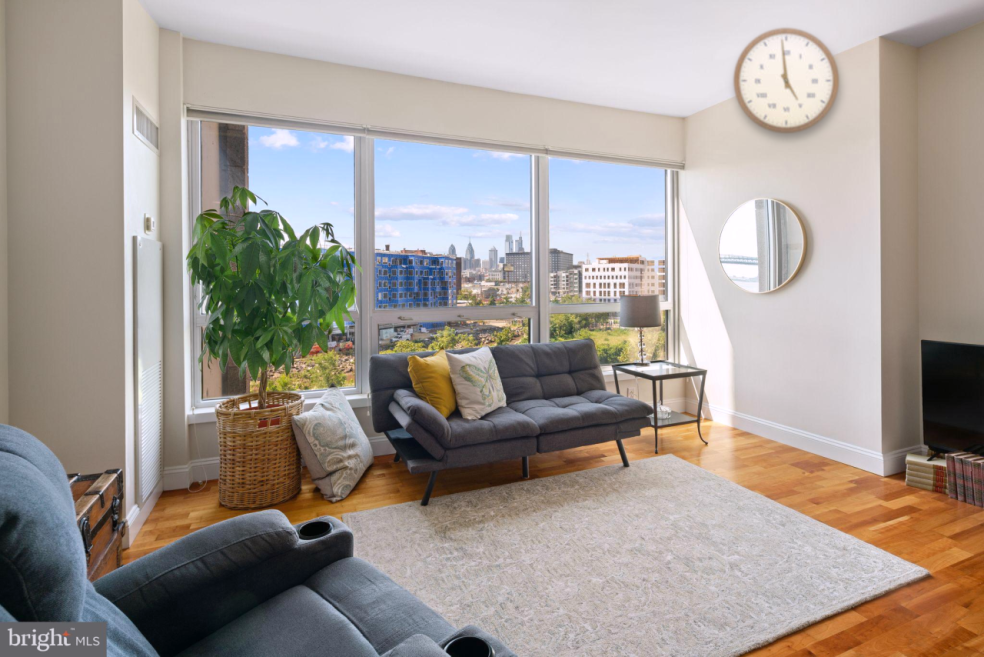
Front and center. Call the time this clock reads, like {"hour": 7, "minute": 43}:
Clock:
{"hour": 4, "minute": 59}
